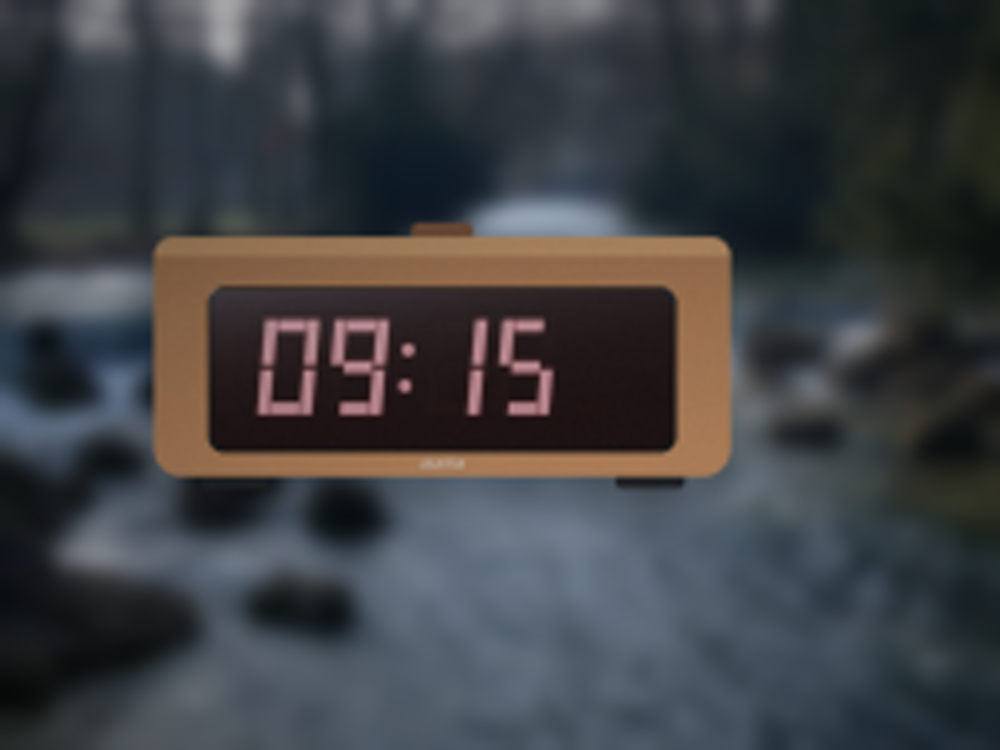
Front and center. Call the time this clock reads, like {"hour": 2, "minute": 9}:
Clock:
{"hour": 9, "minute": 15}
